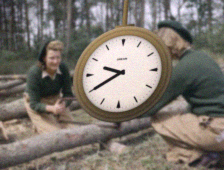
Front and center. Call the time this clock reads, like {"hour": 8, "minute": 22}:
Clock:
{"hour": 9, "minute": 40}
